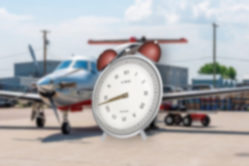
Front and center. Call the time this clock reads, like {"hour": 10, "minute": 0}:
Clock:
{"hour": 8, "minute": 43}
